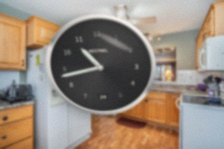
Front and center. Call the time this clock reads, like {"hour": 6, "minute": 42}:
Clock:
{"hour": 10, "minute": 43}
